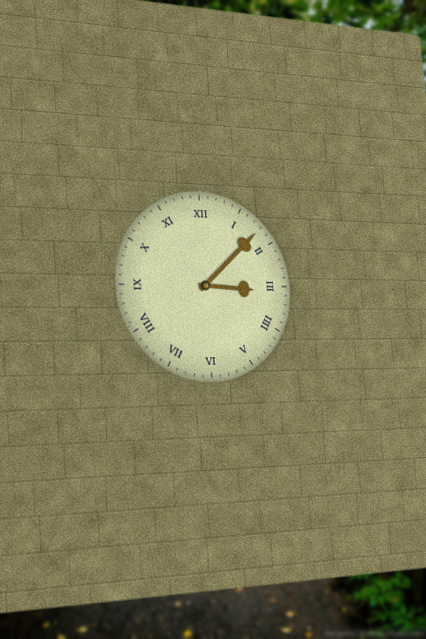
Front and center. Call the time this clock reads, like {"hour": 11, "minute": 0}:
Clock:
{"hour": 3, "minute": 8}
